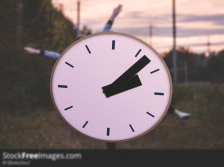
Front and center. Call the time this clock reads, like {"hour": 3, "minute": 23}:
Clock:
{"hour": 2, "minute": 7}
